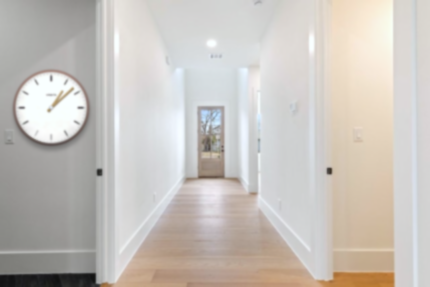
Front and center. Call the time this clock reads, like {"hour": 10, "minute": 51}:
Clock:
{"hour": 1, "minute": 8}
